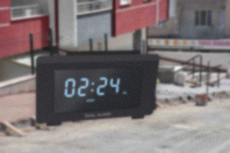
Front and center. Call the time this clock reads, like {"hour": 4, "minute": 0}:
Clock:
{"hour": 2, "minute": 24}
